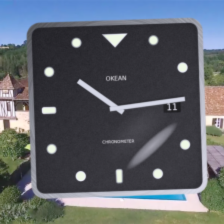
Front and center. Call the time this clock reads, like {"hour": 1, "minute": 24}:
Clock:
{"hour": 10, "minute": 14}
